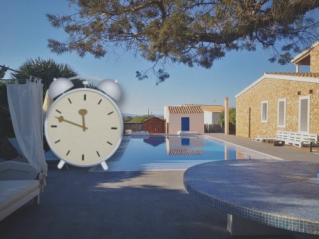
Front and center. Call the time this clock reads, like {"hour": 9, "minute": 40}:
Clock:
{"hour": 11, "minute": 48}
